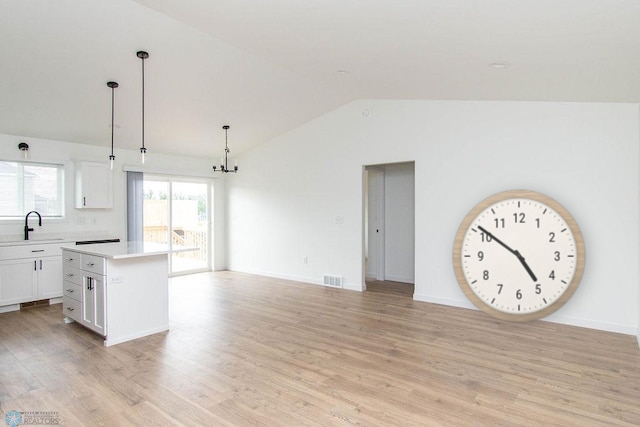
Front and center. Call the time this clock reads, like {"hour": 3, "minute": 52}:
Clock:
{"hour": 4, "minute": 51}
